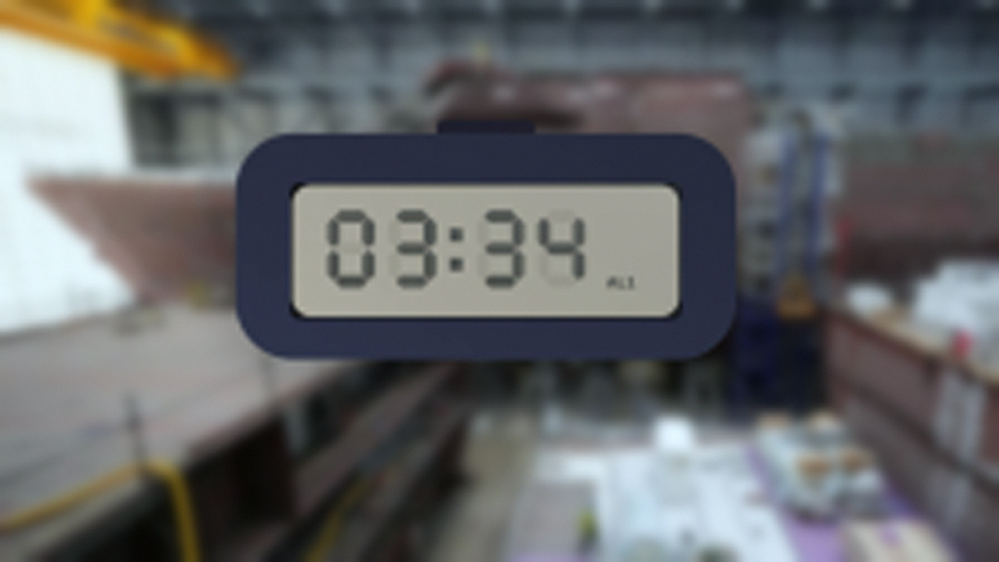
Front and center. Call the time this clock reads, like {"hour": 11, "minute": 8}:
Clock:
{"hour": 3, "minute": 34}
